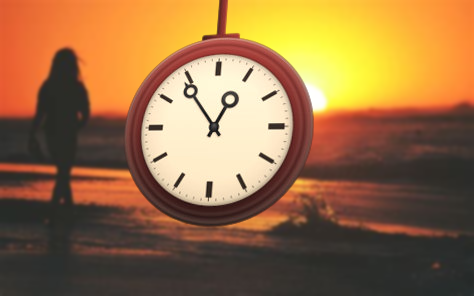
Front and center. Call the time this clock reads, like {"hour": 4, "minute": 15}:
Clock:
{"hour": 12, "minute": 54}
